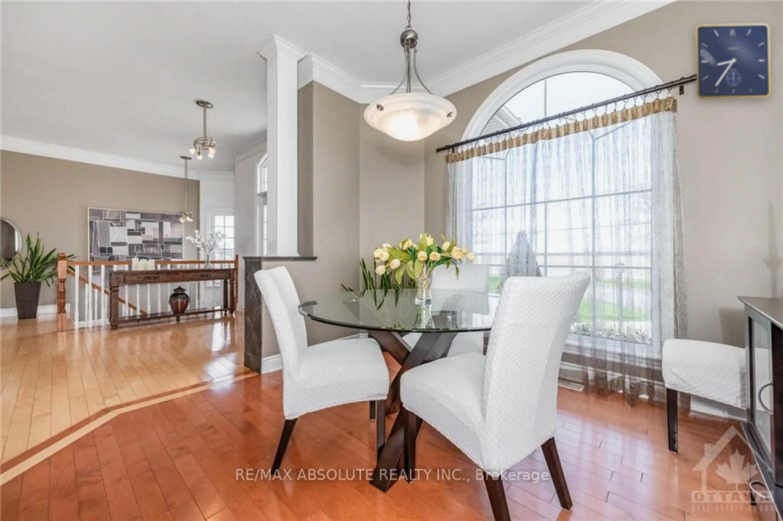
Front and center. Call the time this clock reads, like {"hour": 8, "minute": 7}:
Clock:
{"hour": 8, "minute": 36}
